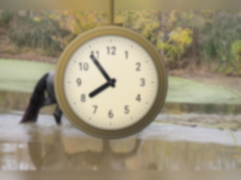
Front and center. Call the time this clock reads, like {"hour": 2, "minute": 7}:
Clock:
{"hour": 7, "minute": 54}
